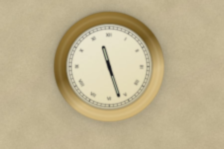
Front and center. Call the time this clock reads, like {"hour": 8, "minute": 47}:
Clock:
{"hour": 11, "minute": 27}
